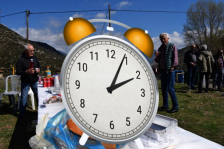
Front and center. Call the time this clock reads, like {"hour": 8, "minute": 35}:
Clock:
{"hour": 2, "minute": 4}
